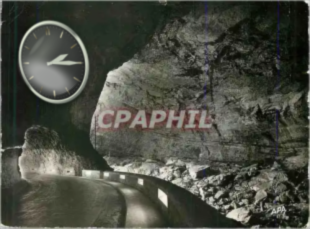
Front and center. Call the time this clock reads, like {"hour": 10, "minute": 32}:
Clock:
{"hour": 2, "minute": 15}
